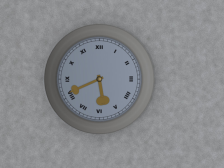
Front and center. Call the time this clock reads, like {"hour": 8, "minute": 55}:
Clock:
{"hour": 5, "minute": 41}
